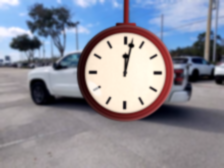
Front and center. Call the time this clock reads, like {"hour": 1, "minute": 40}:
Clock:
{"hour": 12, "minute": 2}
